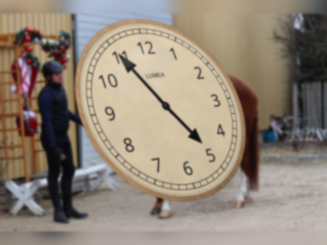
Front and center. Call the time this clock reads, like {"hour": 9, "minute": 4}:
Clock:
{"hour": 4, "minute": 55}
